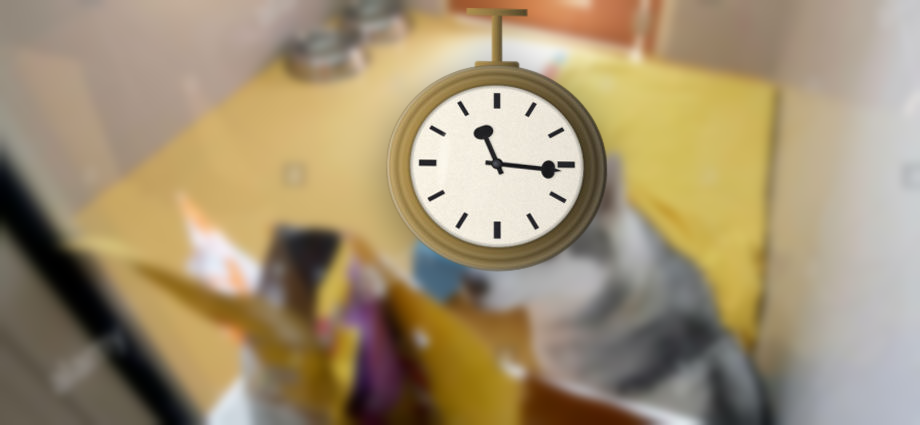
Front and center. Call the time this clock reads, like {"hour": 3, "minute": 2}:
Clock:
{"hour": 11, "minute": 16}
